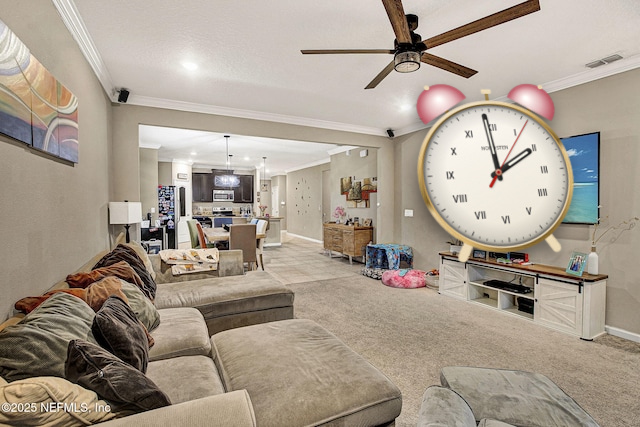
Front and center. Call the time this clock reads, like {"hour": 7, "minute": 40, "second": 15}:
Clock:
{"hour": 1, "minute": 59, "second": 6}
